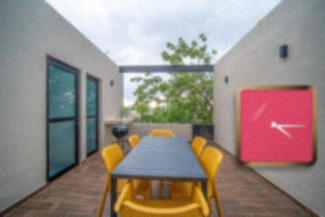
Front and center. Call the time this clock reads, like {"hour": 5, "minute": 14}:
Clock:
{"hour": 4, "minute": 15}
